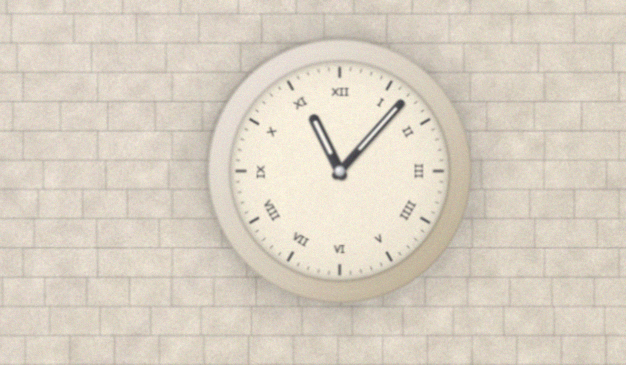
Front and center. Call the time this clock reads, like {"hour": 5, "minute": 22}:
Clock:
{"hour": 11, "minute": 7}
